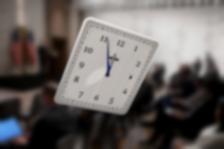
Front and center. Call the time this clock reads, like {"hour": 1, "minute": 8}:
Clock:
{"hour": 11, "minute": 56}
